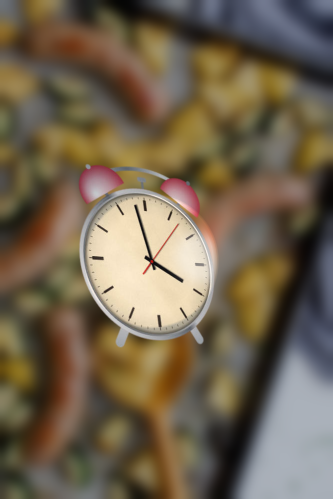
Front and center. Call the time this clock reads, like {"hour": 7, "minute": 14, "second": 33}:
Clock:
{"hour": 3, "minute": 58, "second": 7}
